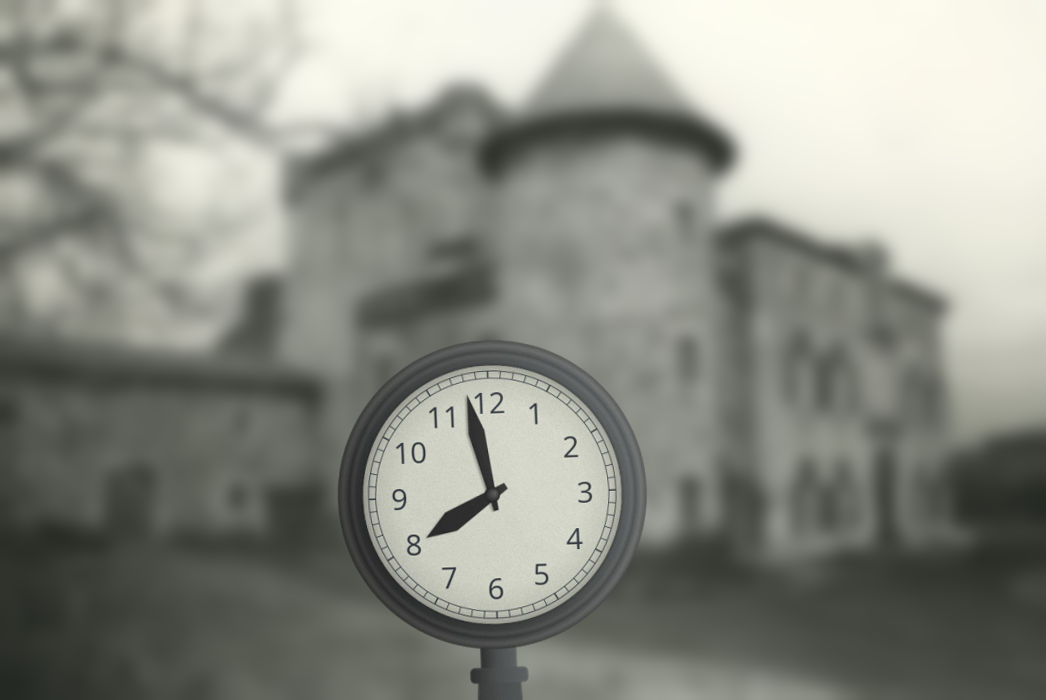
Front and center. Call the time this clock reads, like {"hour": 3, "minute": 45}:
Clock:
{"hour": 7, "minute": 58}
